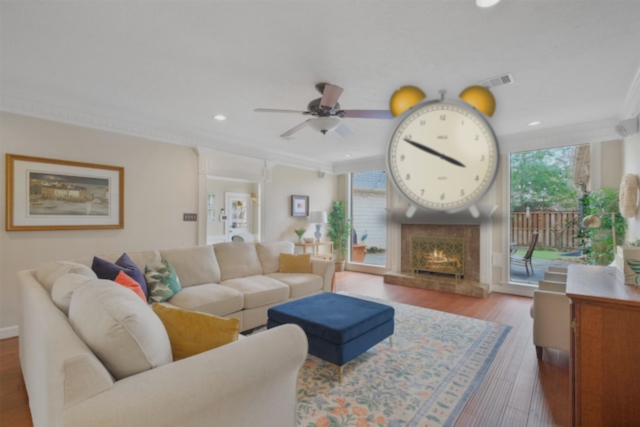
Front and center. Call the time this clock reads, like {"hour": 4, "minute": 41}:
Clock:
{"hour": 3, "minute": 49}
